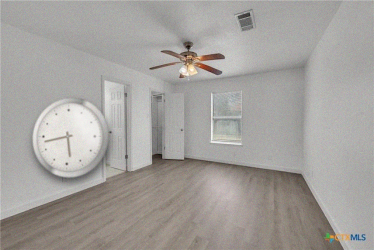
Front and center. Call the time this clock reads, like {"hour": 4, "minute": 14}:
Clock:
{"hour": 5, "minute": 43}
